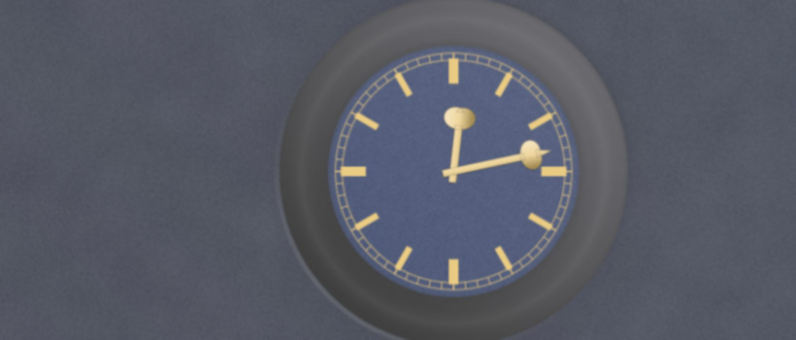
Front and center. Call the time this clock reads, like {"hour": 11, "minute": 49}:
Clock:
{"hour": 12, "minute": 13}
